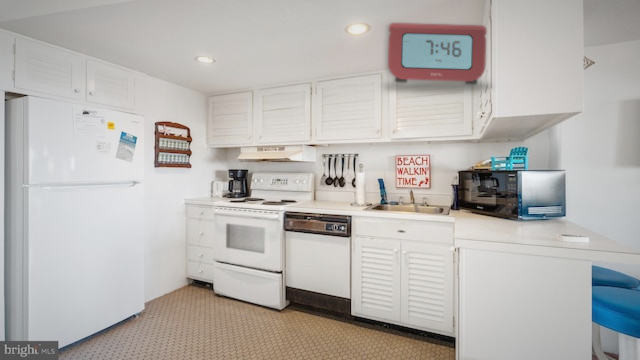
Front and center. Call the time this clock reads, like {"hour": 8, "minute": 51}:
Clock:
{"hour": 7, "minute": 46}
